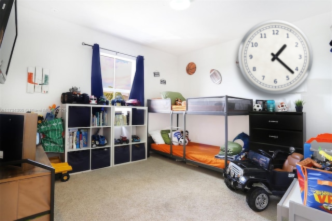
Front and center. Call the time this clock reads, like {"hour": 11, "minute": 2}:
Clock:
{"hour": 1, "minute": 22}
